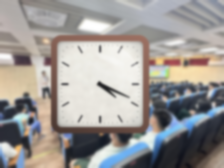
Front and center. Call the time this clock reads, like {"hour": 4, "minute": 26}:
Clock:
{"hour": 4, "minute": 19}
